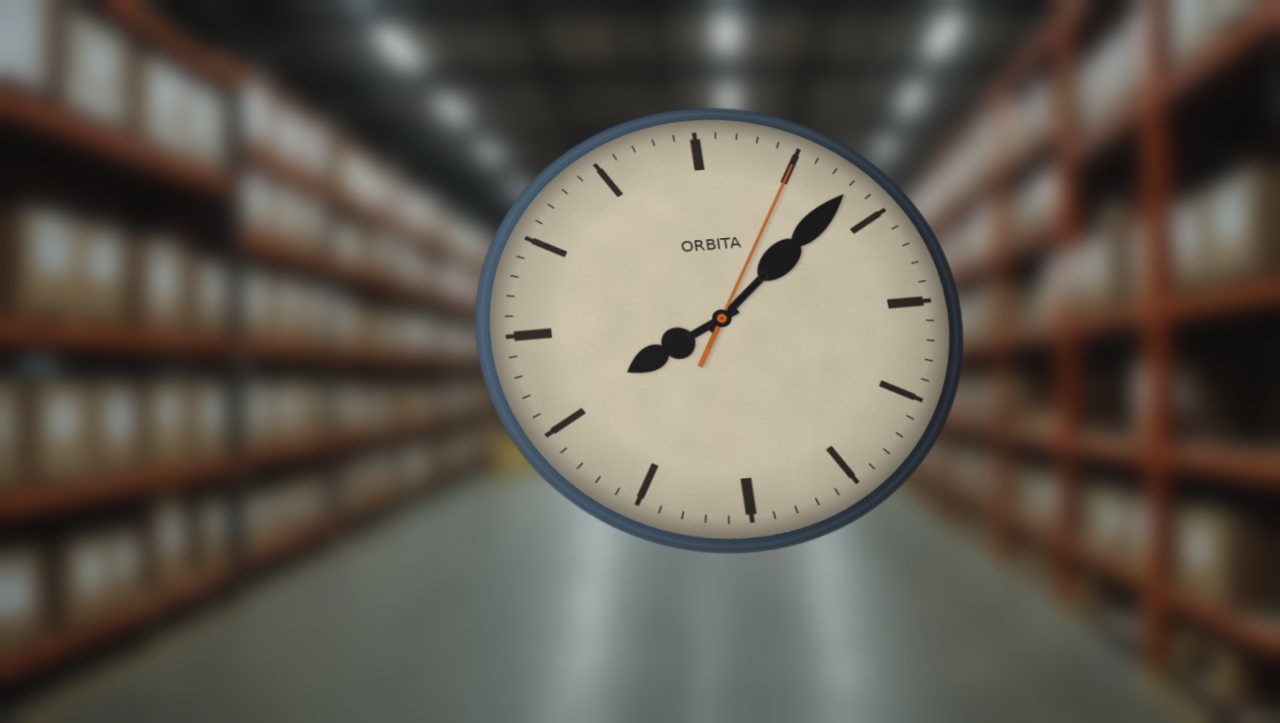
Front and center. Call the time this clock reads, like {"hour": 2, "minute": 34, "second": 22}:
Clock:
{"hour": 8, "minute": 8, "second": 5}
